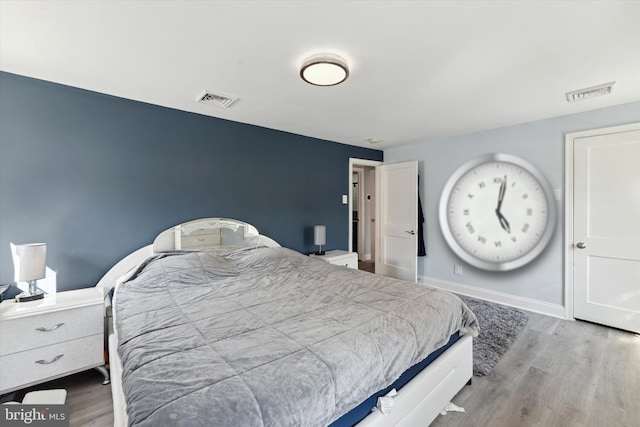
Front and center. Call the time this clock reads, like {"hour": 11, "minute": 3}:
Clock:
{"hour": 5, "minute": 2}
